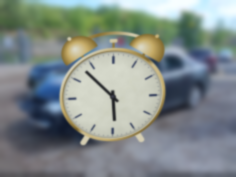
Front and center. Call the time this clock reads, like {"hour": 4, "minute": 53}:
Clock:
{"hour": 5, "minute": 53}
